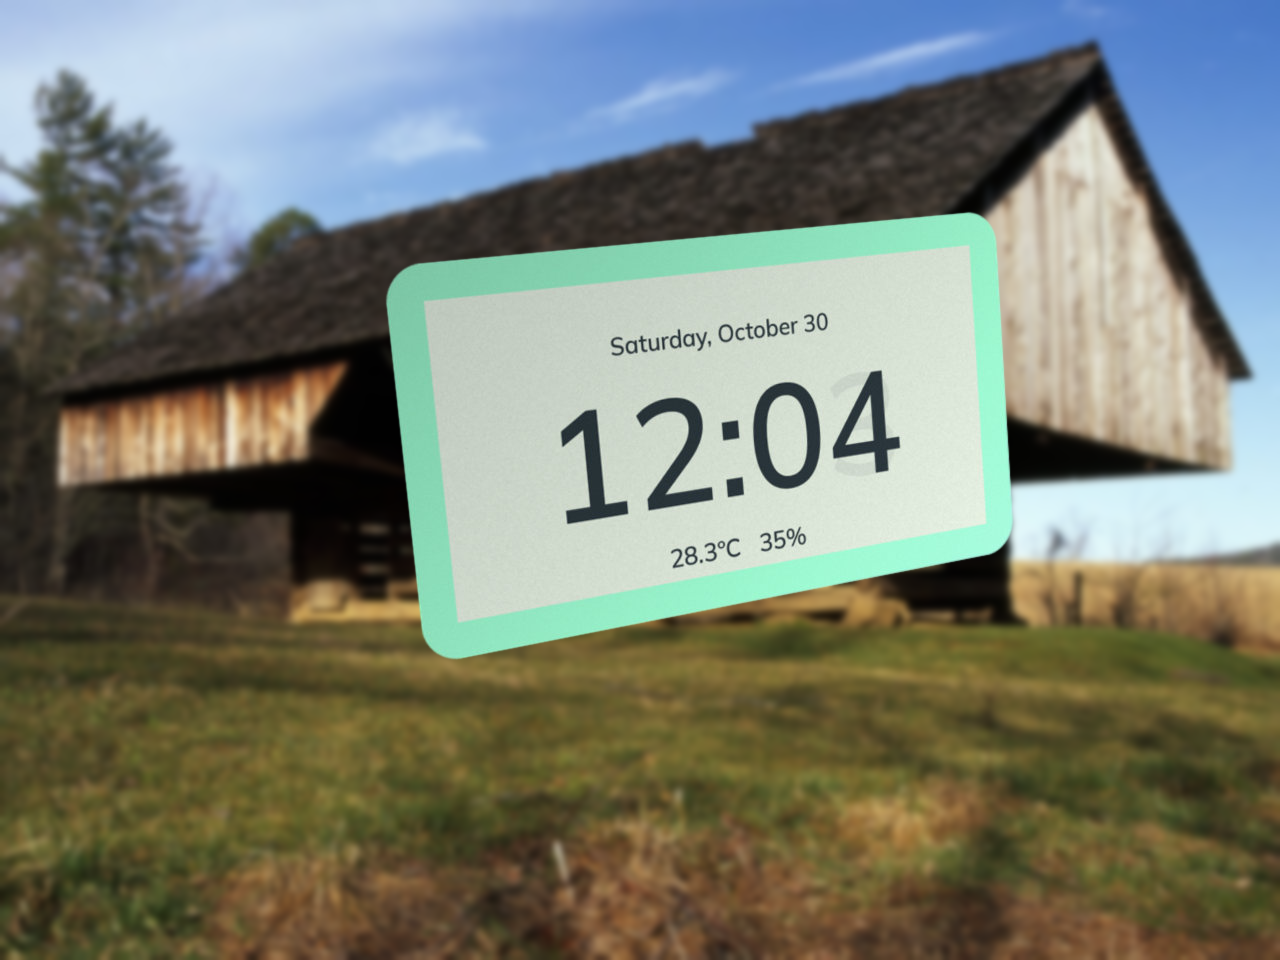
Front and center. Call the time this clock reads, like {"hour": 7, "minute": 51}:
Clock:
{"hour": 12, "minute": 4}
